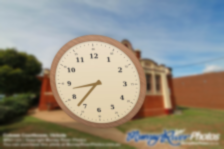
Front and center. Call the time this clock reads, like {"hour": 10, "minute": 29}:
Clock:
{"hour": 8, "minute": 37}
